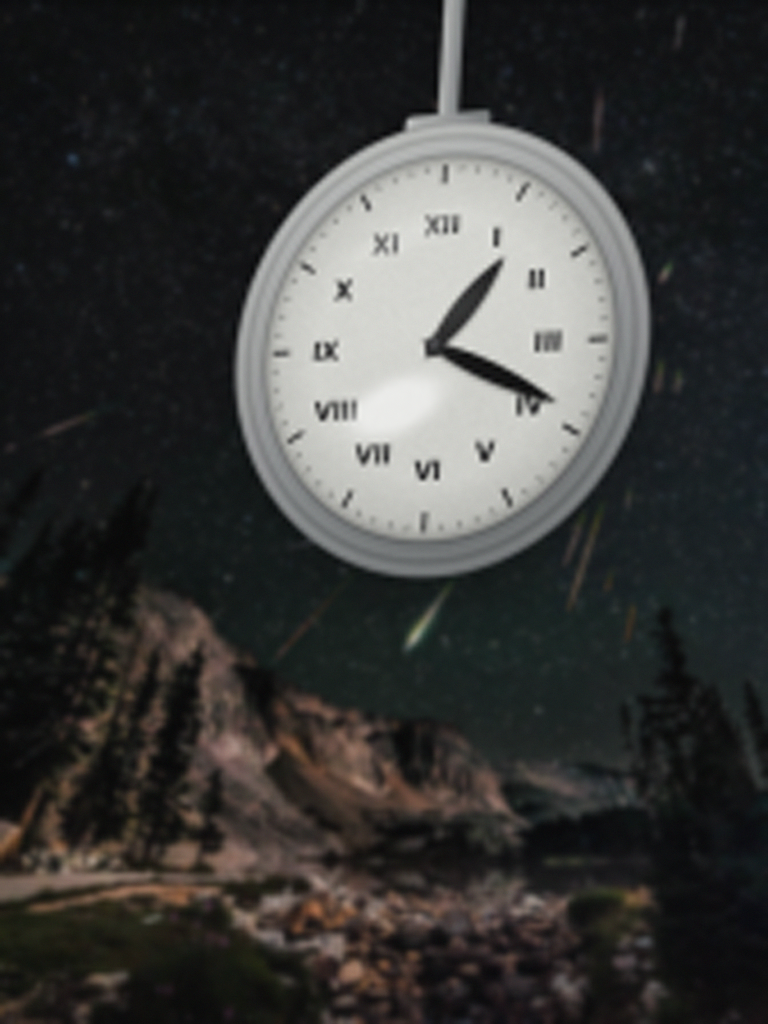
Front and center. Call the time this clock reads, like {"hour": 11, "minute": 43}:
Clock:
{"hour": 1, "minute": 19}
